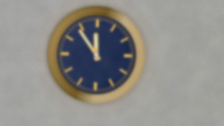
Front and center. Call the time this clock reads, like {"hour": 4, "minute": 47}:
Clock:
{"hour": 11, "minute": 54}
